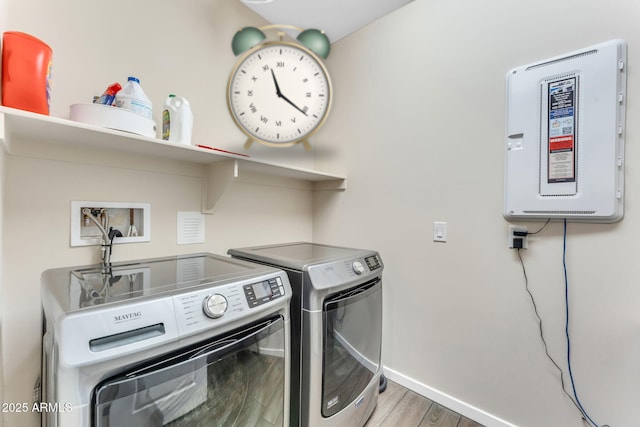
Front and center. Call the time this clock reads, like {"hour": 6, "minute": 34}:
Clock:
{"hour": 11, "minute": 21}
